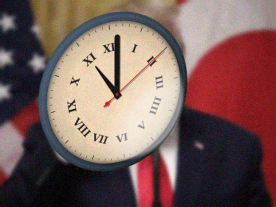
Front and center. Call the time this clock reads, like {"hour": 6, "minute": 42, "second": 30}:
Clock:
{"hour": 11, "minute": 1, "second": 10}
